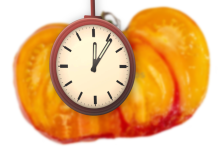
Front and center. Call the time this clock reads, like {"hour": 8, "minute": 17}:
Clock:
{"hour": 12, "minute": 6}
